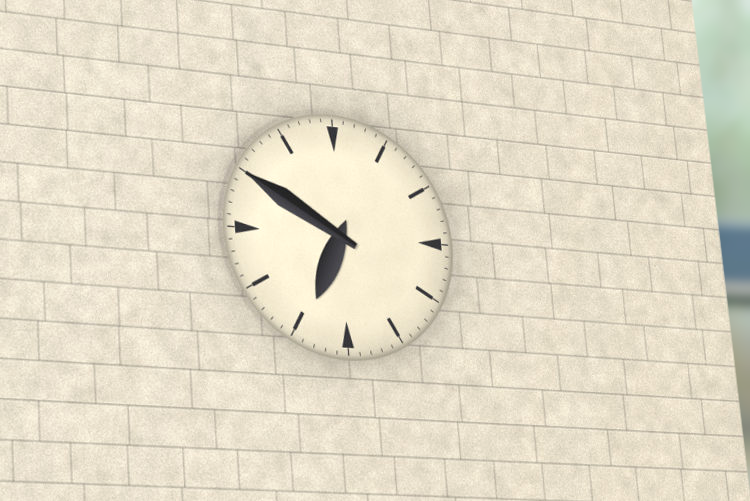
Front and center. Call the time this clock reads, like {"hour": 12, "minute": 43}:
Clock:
{"hour": 6, "minute": 50}
